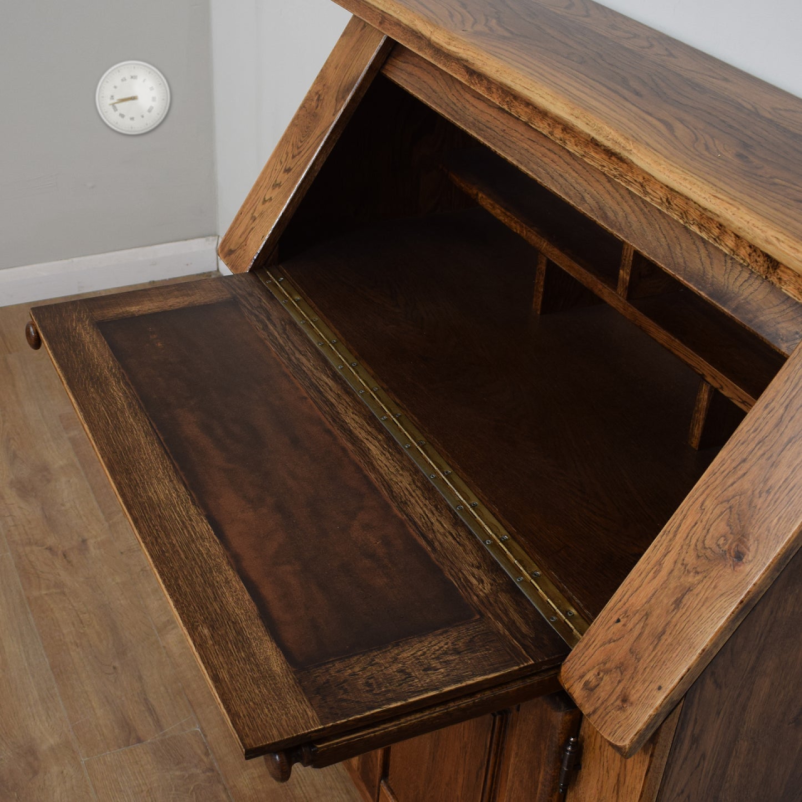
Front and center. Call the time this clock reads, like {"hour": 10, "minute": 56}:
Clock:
{"hour": 8, "minute": 42}
